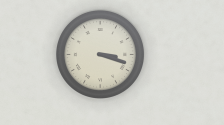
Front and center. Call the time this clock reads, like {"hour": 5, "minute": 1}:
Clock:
{"hour": 3, "minute": 18}
